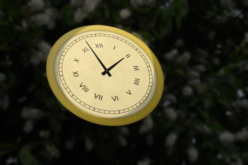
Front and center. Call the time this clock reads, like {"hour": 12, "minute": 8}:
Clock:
{"hour": 1, "minute": 57}
